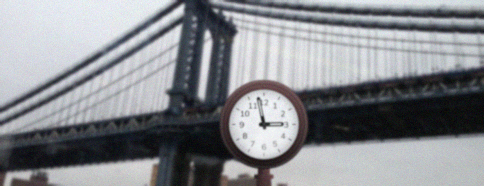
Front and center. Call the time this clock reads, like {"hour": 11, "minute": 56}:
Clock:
{"hour": 2, "minute": 58}
